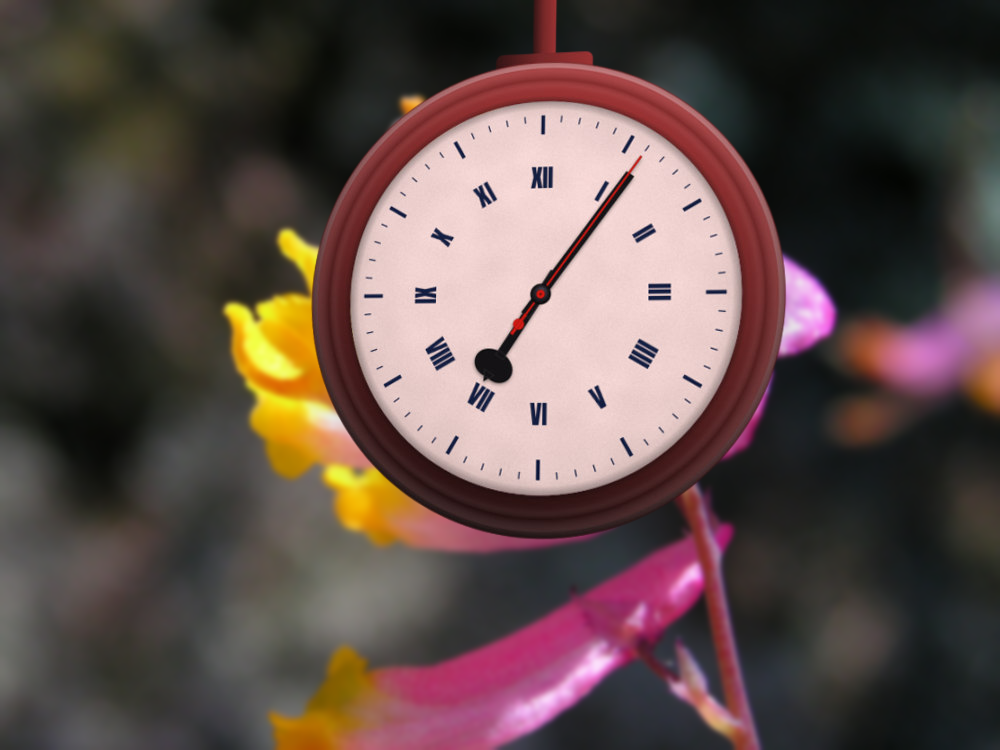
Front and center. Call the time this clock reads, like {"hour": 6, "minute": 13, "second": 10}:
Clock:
{"hour": 7, "minute": 6, "second": 6}
